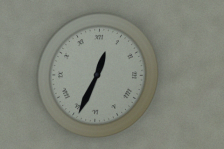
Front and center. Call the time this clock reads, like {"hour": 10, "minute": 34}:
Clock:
{"hour": 12, "minute": 34}
